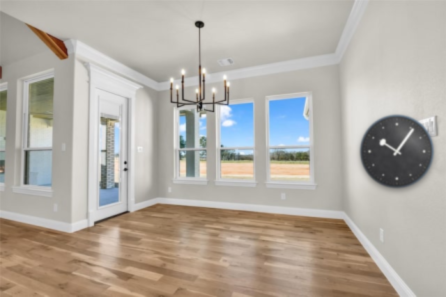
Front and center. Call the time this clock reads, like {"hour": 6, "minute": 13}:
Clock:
{"hour": 10, "minute": 6}
